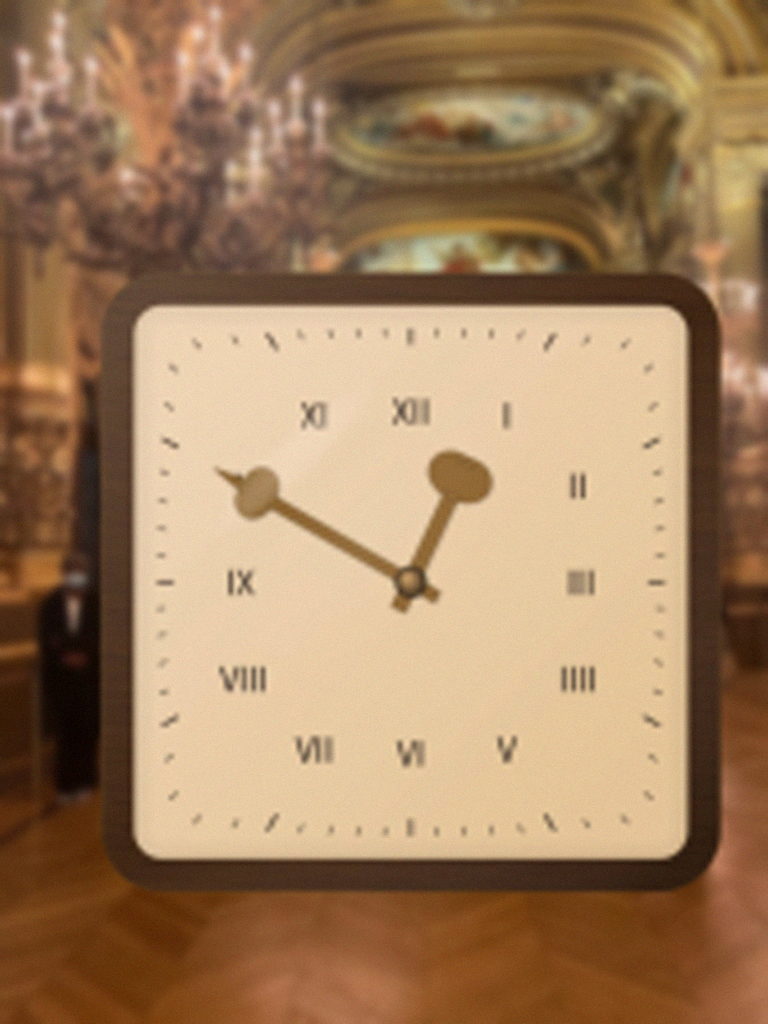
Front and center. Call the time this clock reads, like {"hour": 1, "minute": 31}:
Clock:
{"hour": 12, "minute": 50}
